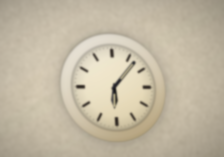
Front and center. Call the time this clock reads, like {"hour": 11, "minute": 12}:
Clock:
{"hour": 6, "minute": 7}
